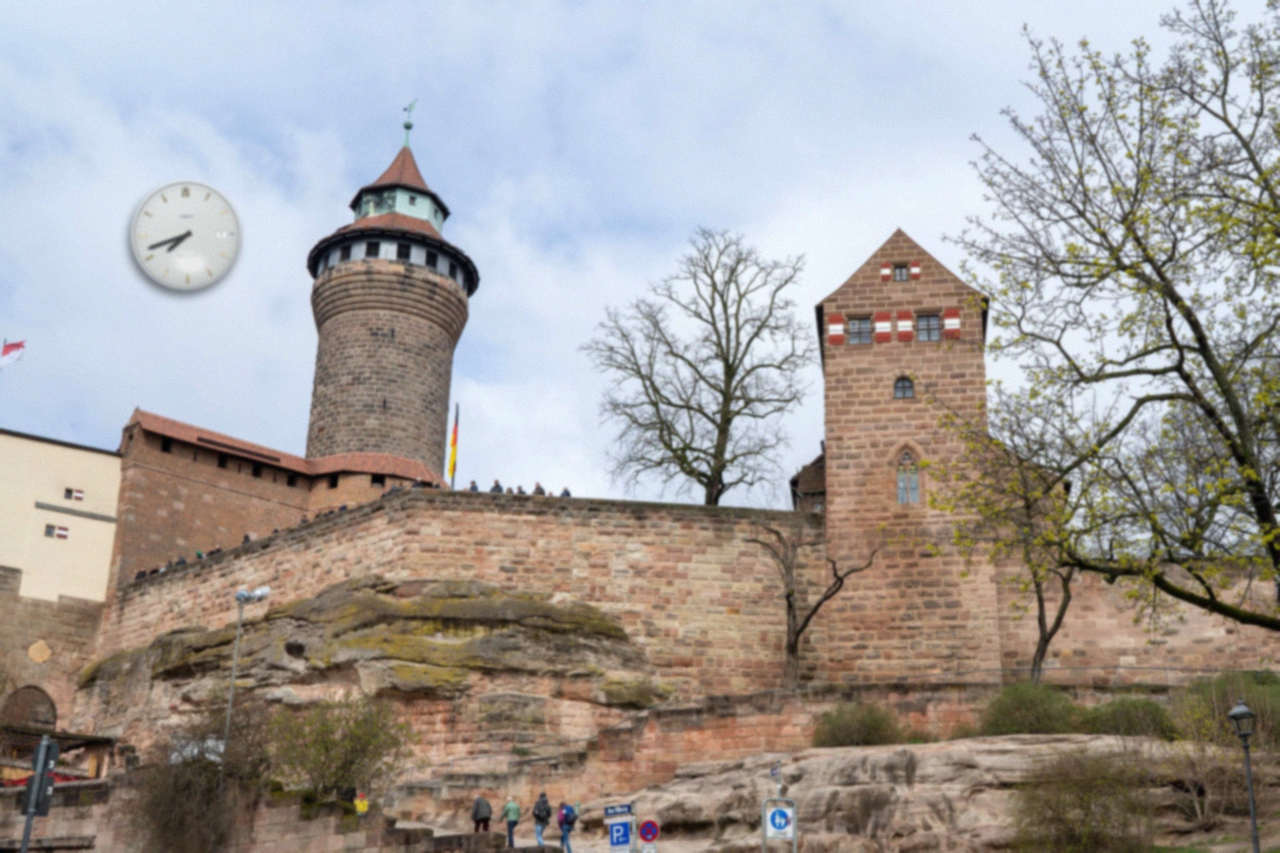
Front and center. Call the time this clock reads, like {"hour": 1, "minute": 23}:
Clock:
{"hour": 7, "minute": 42}
